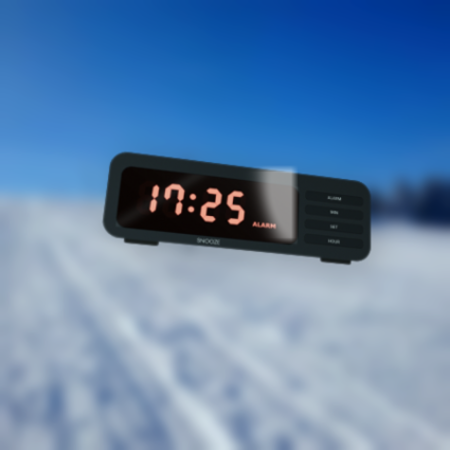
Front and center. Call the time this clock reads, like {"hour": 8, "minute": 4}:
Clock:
{"hour": 17, "minute": 25}
